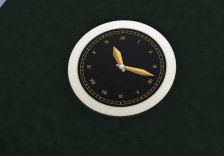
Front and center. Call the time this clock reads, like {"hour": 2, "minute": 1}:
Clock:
{"hour": 11, "minute": 18}
